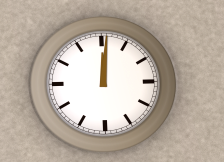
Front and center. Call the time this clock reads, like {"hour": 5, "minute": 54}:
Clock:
{"hour": 12, "minute": 1}
